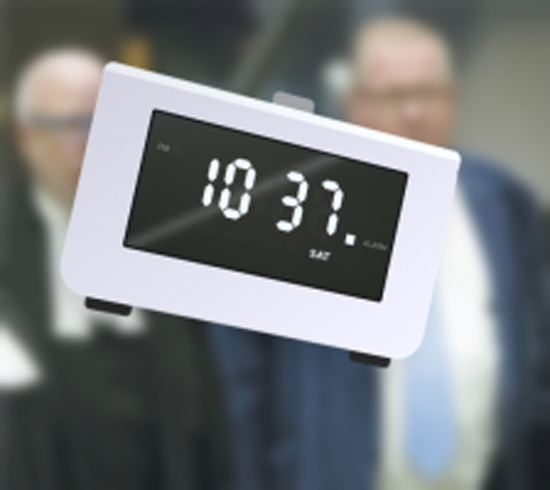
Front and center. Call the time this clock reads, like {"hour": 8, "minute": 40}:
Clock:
{"hour": 10, "minute": 37}
